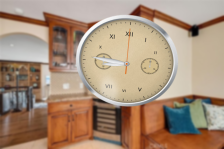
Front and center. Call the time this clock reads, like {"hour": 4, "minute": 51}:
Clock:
{"hour": 8, "minute": 46}
